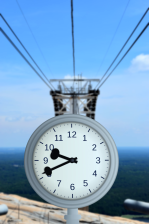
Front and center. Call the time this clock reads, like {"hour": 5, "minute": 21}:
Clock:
{"hour": 9, "minute": 41}
